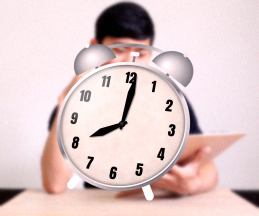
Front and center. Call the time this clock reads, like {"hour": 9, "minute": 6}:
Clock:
{"hour": 8, "minute": 1}
